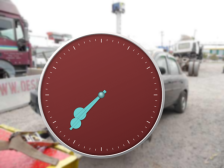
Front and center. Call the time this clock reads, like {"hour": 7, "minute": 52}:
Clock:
{"hour": 7, "minute": 37}
